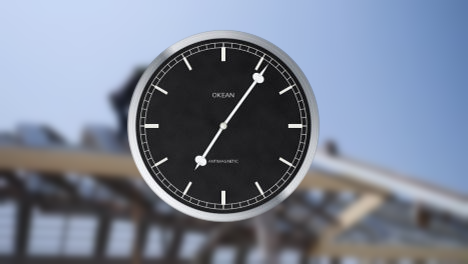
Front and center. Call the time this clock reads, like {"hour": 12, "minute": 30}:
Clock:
{"hour": 7, "minute": 6}
